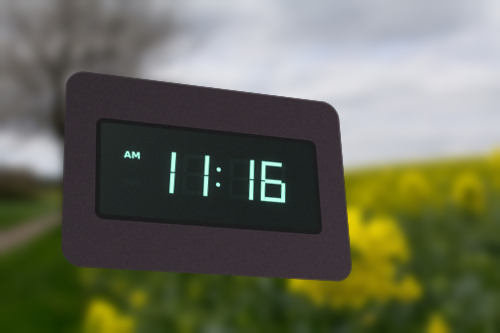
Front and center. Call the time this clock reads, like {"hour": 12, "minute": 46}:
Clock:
{"hour": 11, "minute": 16}
